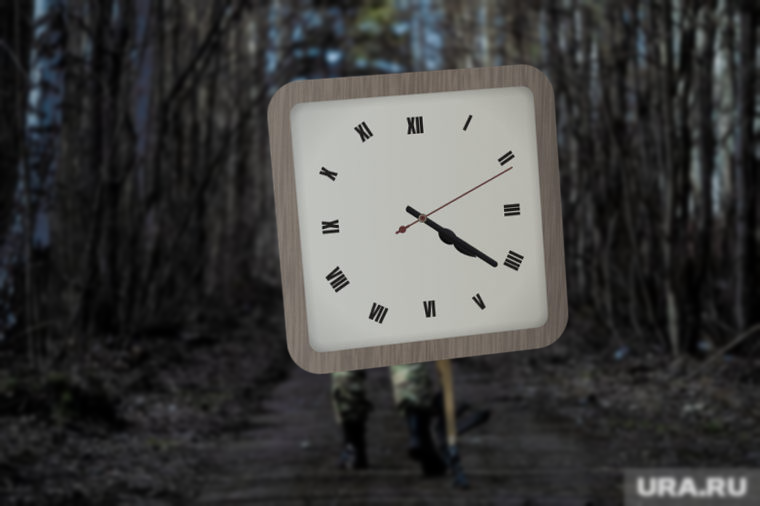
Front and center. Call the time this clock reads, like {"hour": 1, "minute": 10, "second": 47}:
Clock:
{"hour": 4, "minute": 21, "second": 11}
